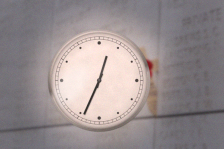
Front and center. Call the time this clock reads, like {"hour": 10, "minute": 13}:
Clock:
{"hour": 12, "minute": 34}
